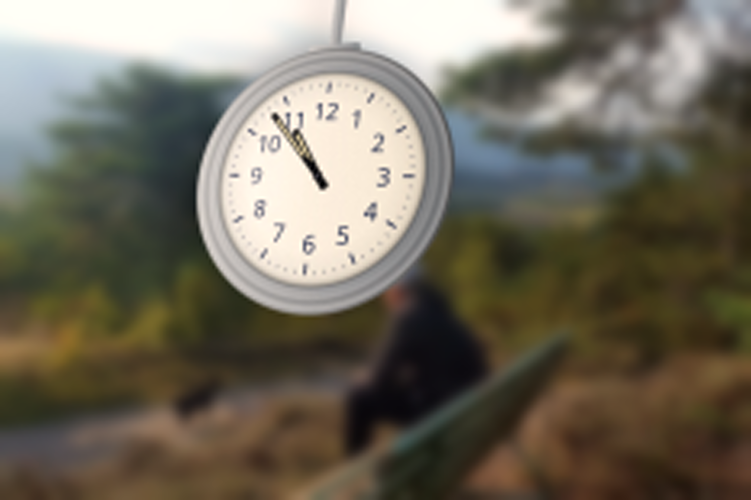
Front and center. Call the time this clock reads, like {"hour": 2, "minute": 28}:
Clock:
{"hour": 10, "minute": 53}
